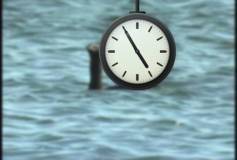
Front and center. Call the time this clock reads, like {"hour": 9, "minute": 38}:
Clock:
{"hour": 4, "minute": 55}
